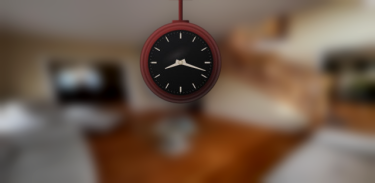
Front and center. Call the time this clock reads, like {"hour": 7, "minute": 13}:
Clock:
{"hour": 8, "minute": 18}
